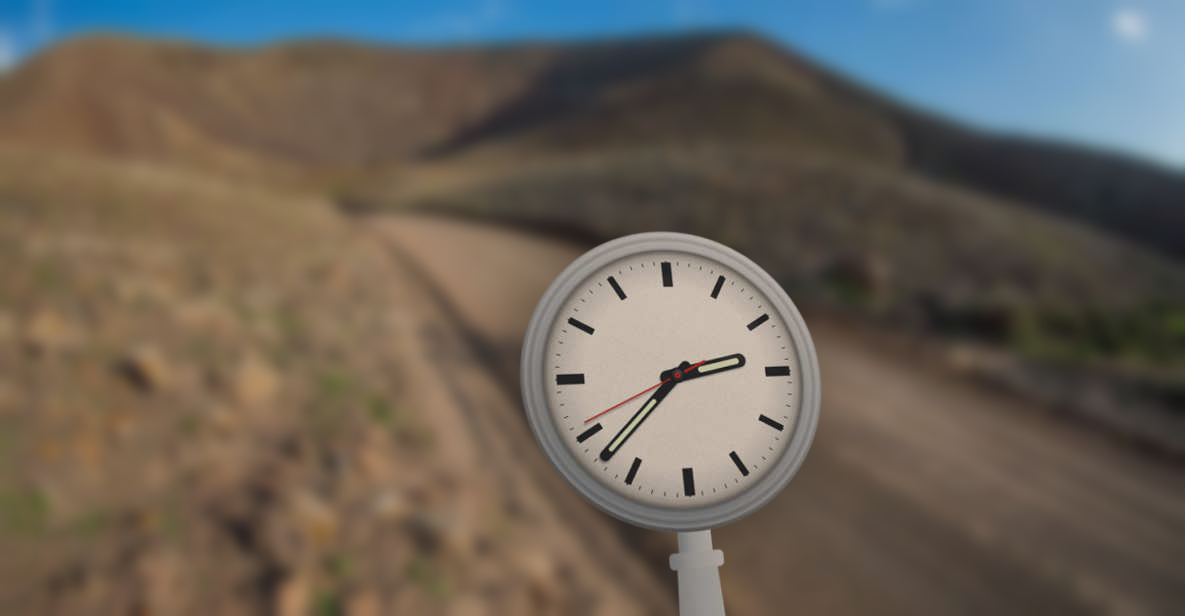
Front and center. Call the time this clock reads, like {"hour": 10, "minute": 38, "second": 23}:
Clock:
{"hour": 2, "minute": 37, "second": 41}
